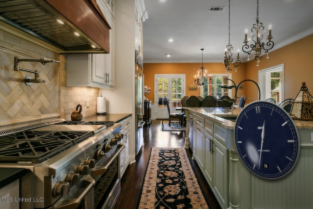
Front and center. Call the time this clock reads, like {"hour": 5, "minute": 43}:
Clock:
{"hour": 12, "minute": 33}
